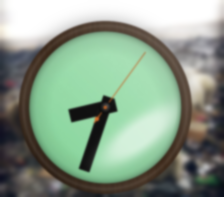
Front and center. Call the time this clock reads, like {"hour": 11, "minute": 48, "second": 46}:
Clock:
{"hour": 8, "minute": 33, "second": 6}
